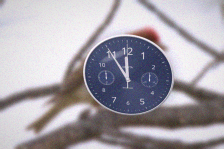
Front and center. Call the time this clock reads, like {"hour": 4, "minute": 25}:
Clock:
{"hour": 11, "minute": 55}
